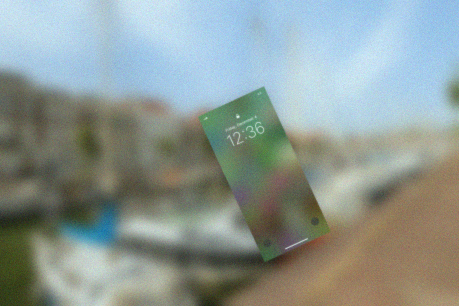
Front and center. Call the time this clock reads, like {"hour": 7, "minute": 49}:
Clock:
{"hour": 12, "minute": 36}
